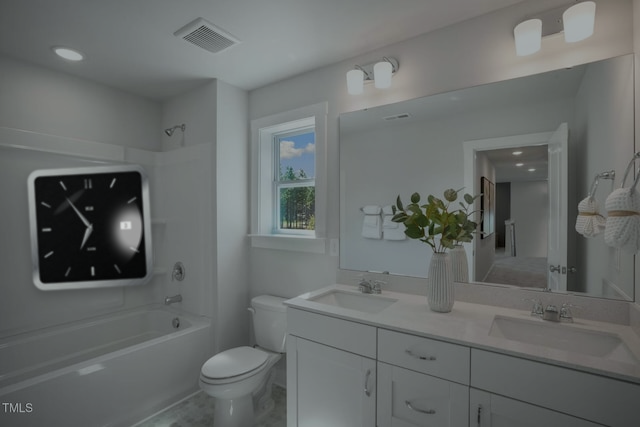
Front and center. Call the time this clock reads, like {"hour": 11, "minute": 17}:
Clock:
{"hour": 6, "minute": 54}
